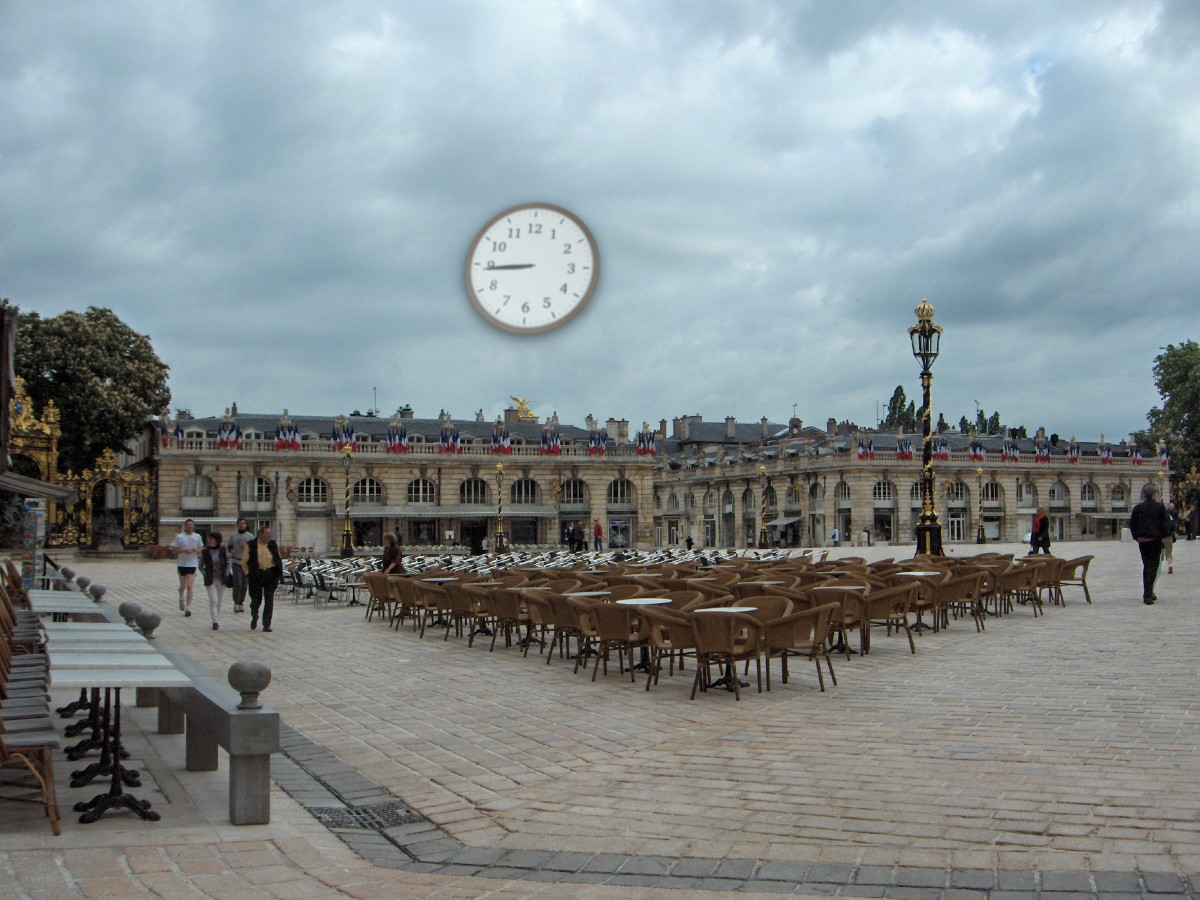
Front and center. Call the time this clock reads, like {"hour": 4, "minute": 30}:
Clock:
{"hour": 8, "minute": 44}
